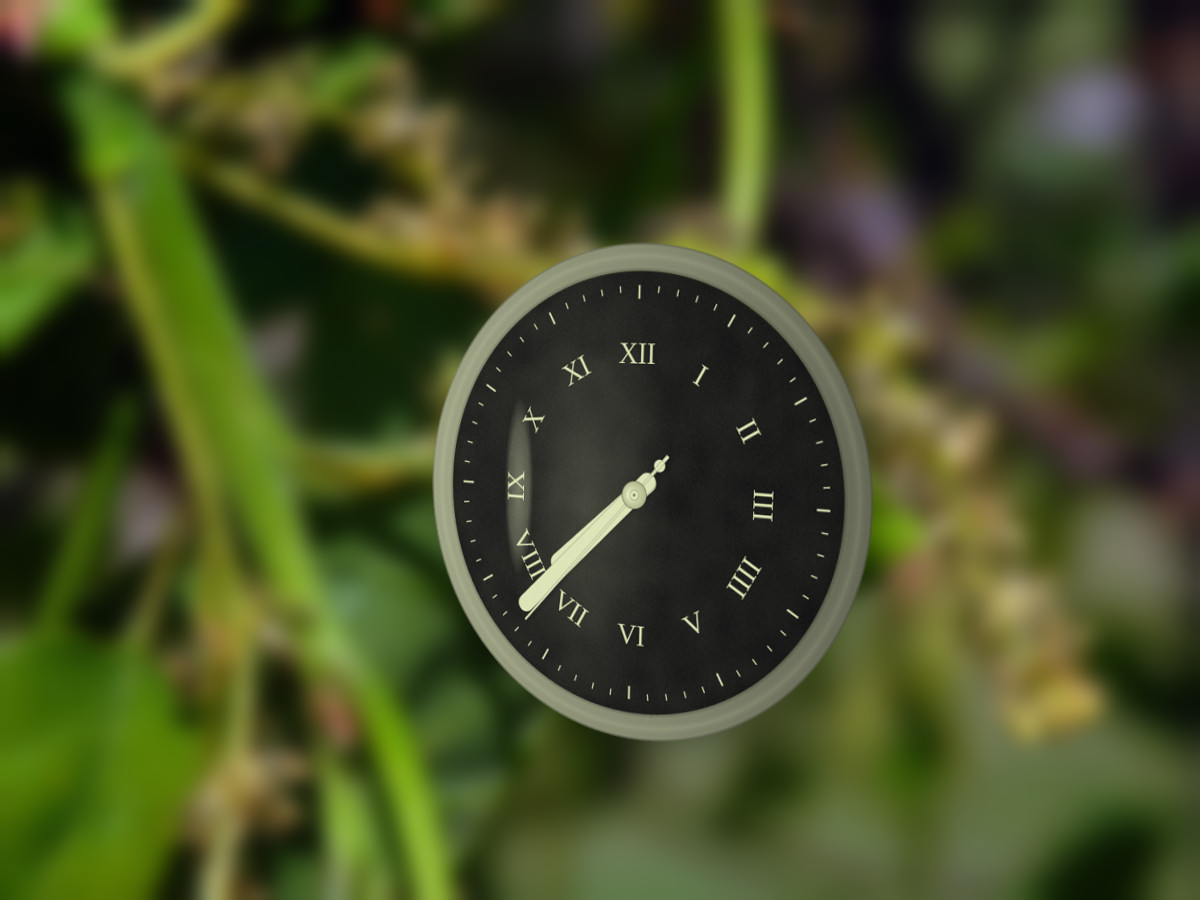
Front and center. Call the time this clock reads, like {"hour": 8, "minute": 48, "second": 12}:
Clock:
{"hour": 7, "minute": 37, "second": 37}
